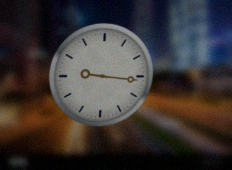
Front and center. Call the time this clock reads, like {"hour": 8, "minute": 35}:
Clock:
{"hour": 9, "minute": 16}
